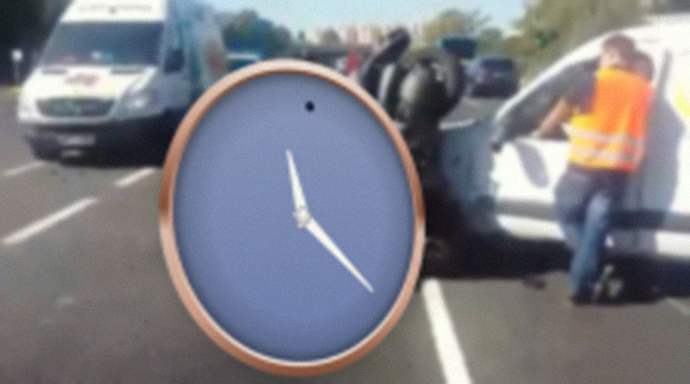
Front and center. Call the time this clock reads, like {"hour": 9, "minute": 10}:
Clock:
{"hour": 11, "minute": 21}
